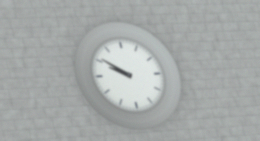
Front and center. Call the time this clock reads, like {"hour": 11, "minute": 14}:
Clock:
{"hour": 9, "minute": 51}
